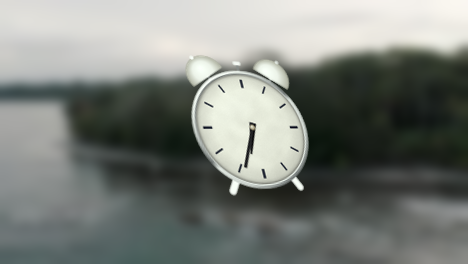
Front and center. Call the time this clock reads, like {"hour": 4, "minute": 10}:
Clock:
{"hour": 6, "minute": 34}
